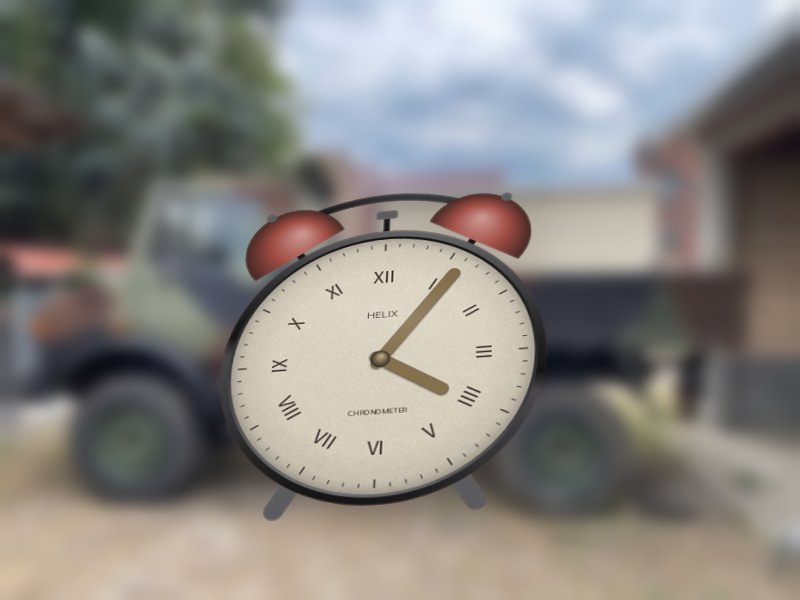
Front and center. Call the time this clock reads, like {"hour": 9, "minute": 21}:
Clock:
{"hour": 4, "minute": 6}
